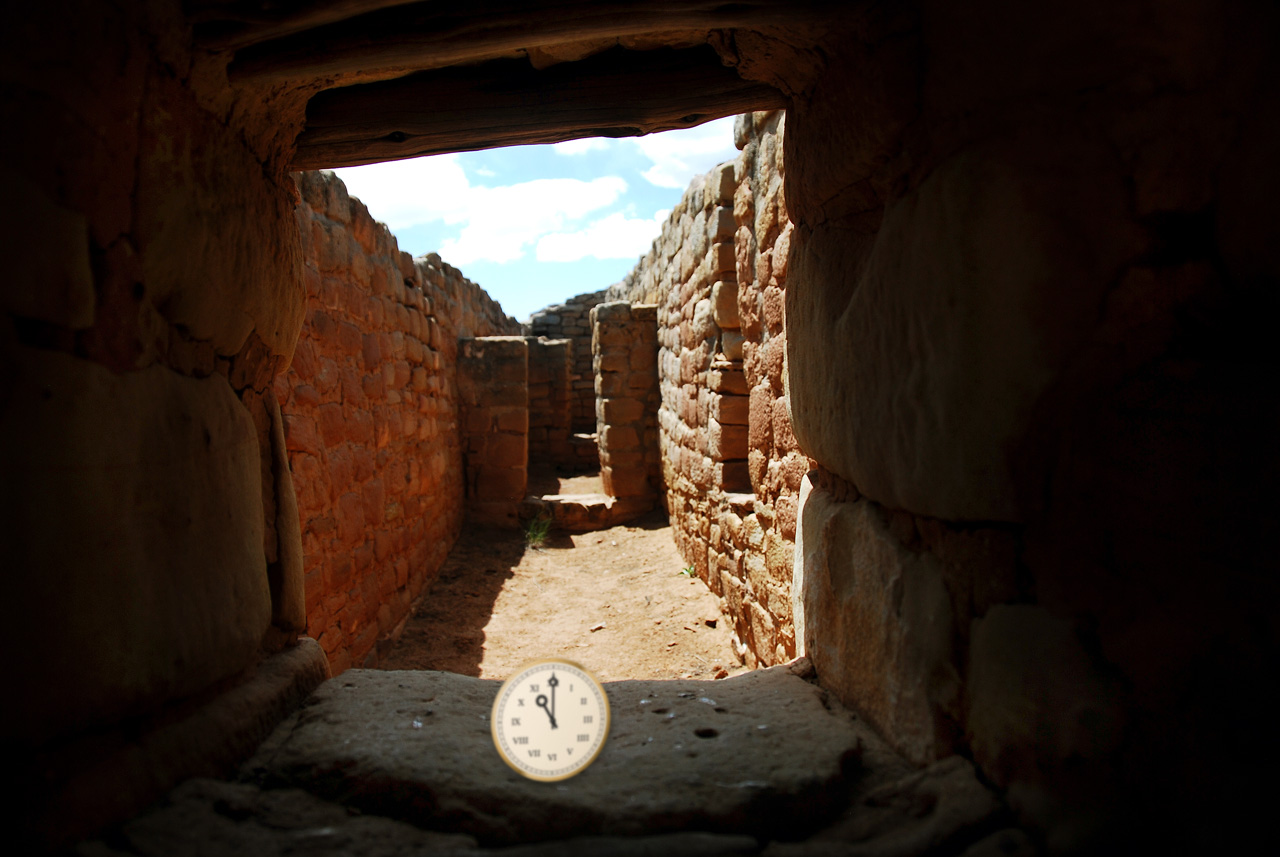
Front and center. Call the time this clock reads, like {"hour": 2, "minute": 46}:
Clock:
{"hour": 11, "minute": 0}
